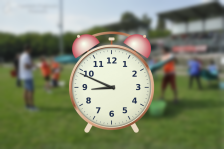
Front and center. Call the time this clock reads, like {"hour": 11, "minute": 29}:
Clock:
{"hour": 8, "minute": 49}
